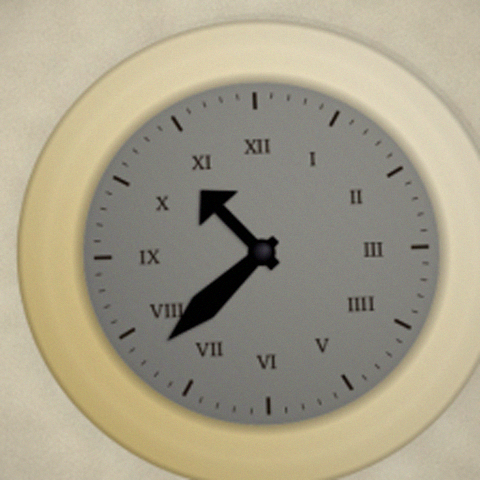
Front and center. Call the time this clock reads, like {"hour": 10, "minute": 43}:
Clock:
{"hour": 10, "minute": 38}
